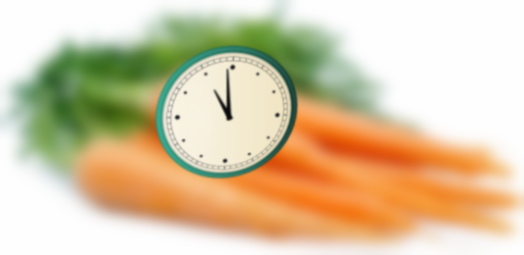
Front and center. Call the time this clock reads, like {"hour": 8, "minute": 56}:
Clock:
{"hour": 10, "minute": 59}
